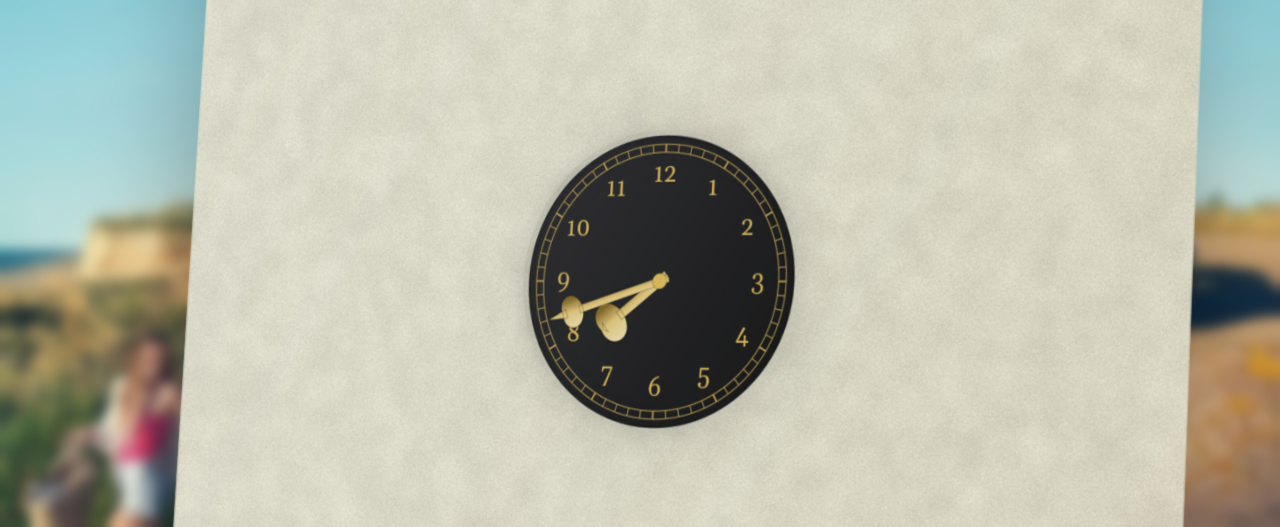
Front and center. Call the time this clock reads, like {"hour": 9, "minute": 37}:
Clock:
{"hour": 7, "minute": 42}
